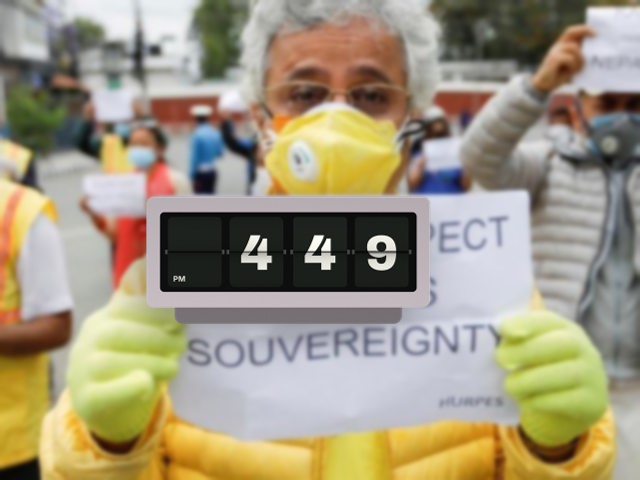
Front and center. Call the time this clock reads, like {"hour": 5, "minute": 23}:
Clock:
{"hour": 4, "minute": 49}
